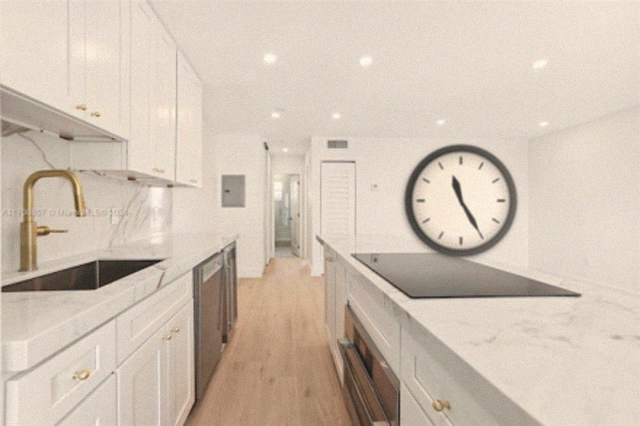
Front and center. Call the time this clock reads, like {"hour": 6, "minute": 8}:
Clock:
{"hour": 11, "minute": 25}
